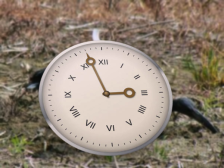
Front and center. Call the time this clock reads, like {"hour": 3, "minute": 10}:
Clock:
{"hour": 2, "minute": 57}
